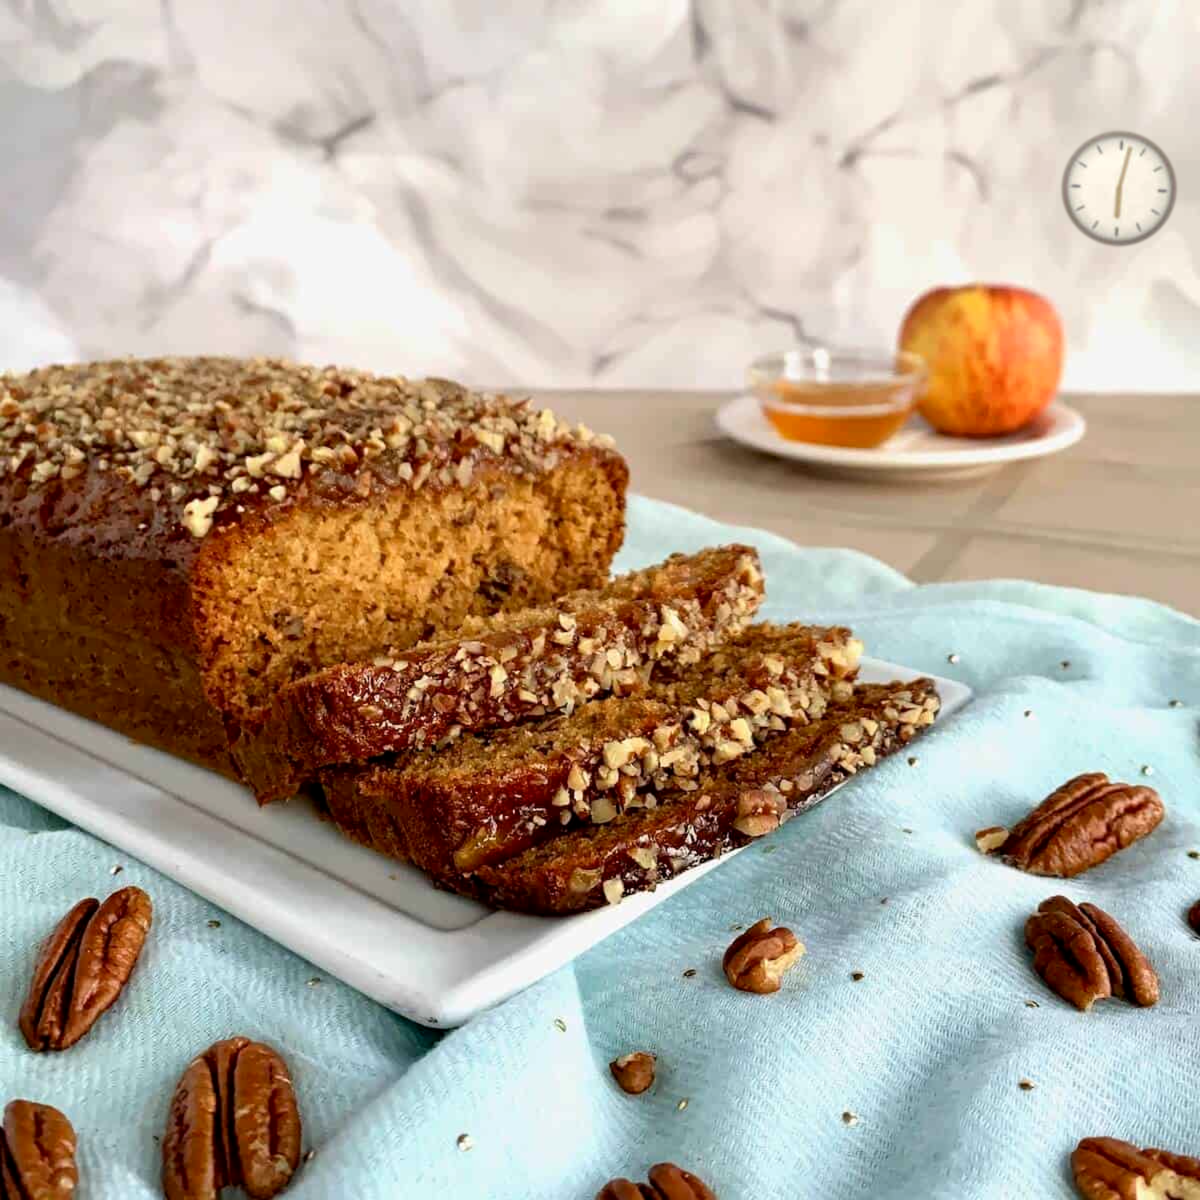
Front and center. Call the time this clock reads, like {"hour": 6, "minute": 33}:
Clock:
{"hour": 6, "minute": 2}
